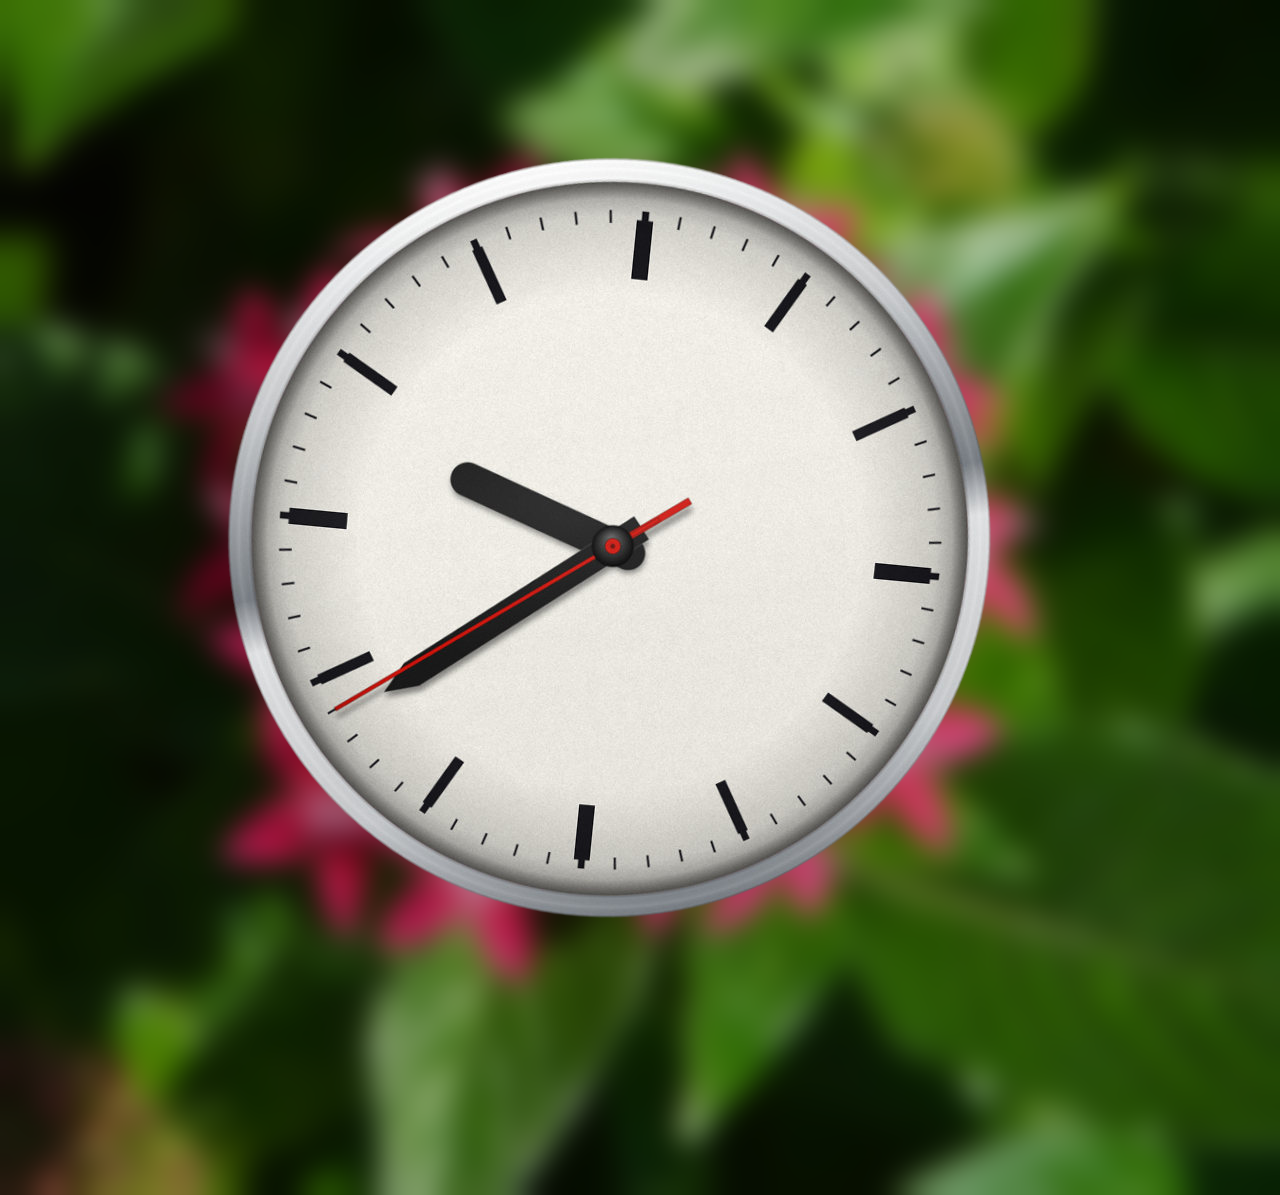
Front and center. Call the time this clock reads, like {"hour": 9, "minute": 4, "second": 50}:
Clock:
{"hour": 9, "minute": 38, "second": 39}
